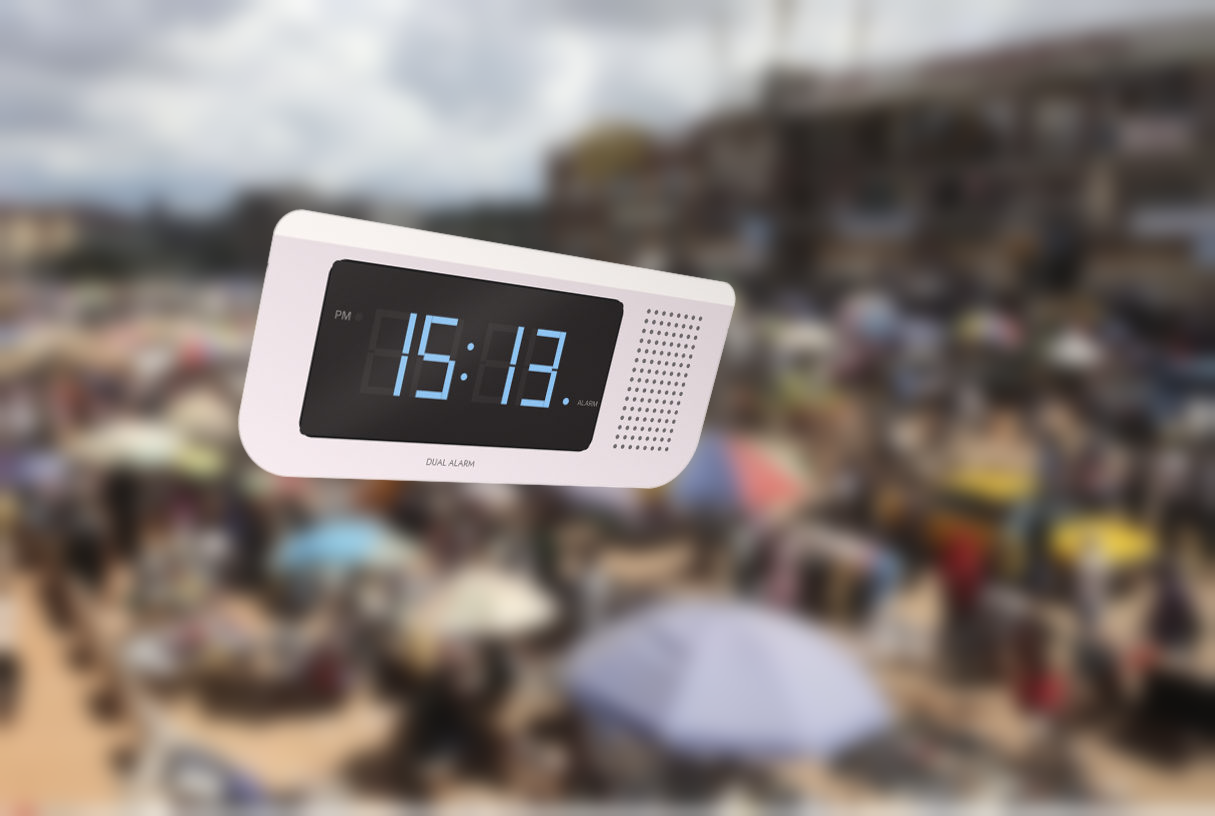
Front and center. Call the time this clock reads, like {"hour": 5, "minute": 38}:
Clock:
{"hour": 15, "minute": 13}
